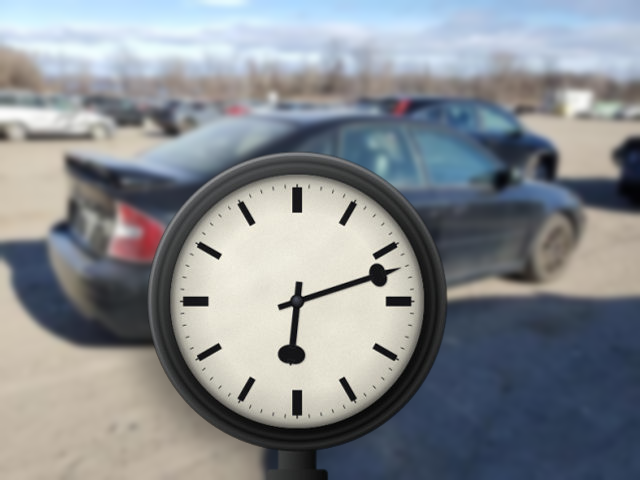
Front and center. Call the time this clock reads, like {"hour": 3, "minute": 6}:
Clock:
{"hour": 6, "minute": 12}
